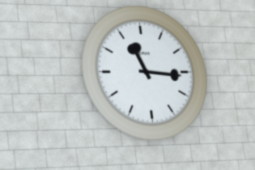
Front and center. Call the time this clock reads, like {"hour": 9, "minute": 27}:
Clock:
{"hour": 11, "minute": 16}
